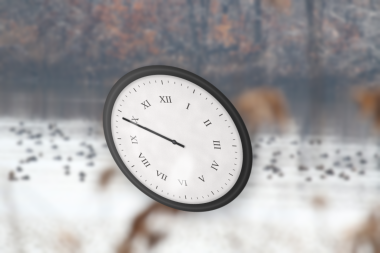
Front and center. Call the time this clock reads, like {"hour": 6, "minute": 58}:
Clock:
{"hour": 9, "minute": 49}
